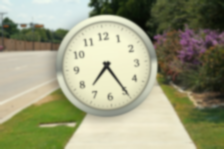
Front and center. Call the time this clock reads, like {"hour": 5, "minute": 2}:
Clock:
{"hour": 7, "minute": 25}
